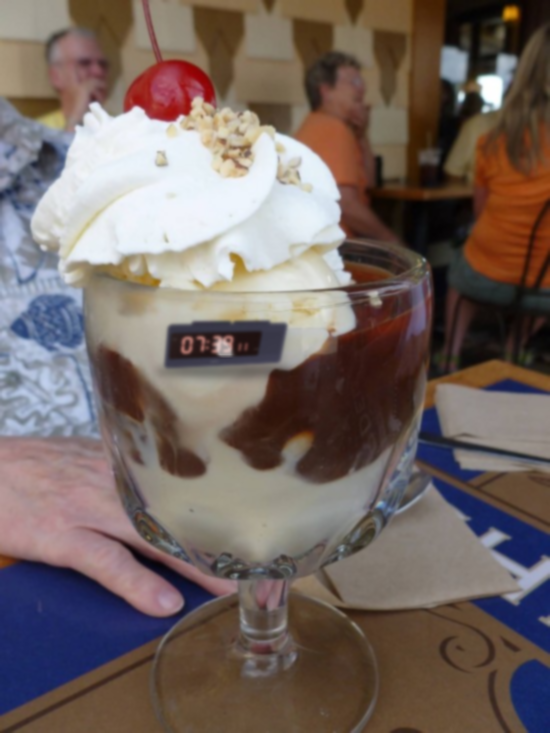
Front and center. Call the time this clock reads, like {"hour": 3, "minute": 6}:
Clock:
{"hour": 7, "minute": 39}
